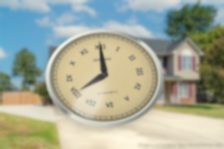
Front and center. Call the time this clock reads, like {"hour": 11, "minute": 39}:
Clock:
{"hour": 8, "minute": 0}
